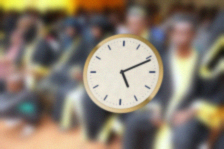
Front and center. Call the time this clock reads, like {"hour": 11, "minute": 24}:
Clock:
{"hour": 5, "minute": 11}
